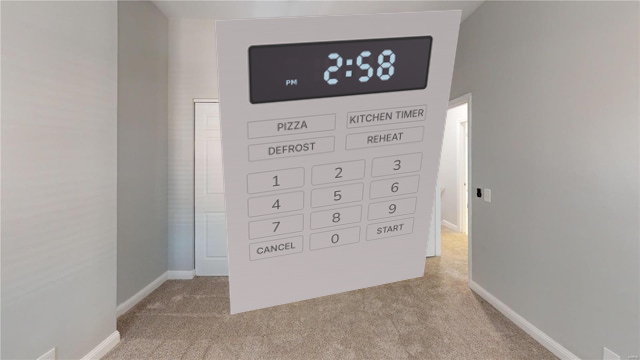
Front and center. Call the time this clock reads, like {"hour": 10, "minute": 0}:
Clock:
{"hour": 2, "minute": 58}
